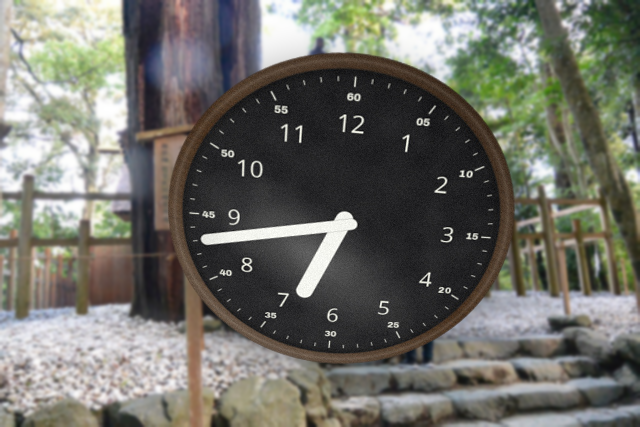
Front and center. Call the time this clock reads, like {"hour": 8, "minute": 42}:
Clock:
{"hour": 6, "minute": 43}
